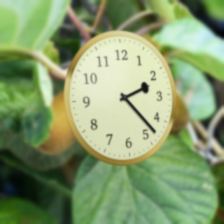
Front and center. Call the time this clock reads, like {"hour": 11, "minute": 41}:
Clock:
{"hour": 2, "minute": 23}
